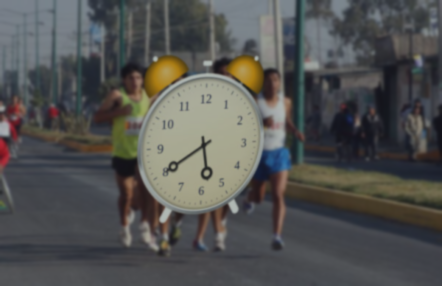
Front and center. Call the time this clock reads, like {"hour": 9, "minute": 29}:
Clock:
{"hour": 5, "minute": 40}
